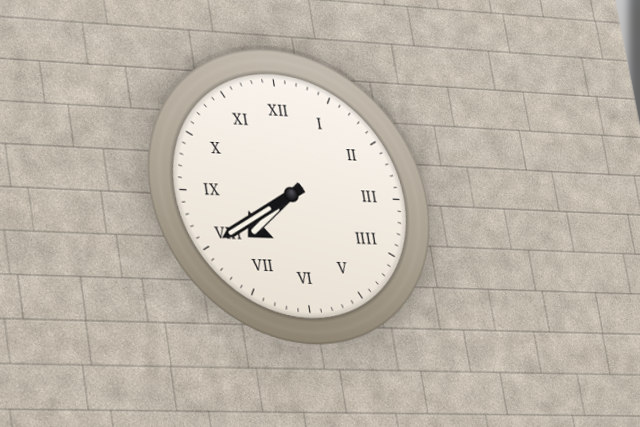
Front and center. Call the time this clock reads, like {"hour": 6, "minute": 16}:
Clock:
{"hour": 7, "minute": 40}
